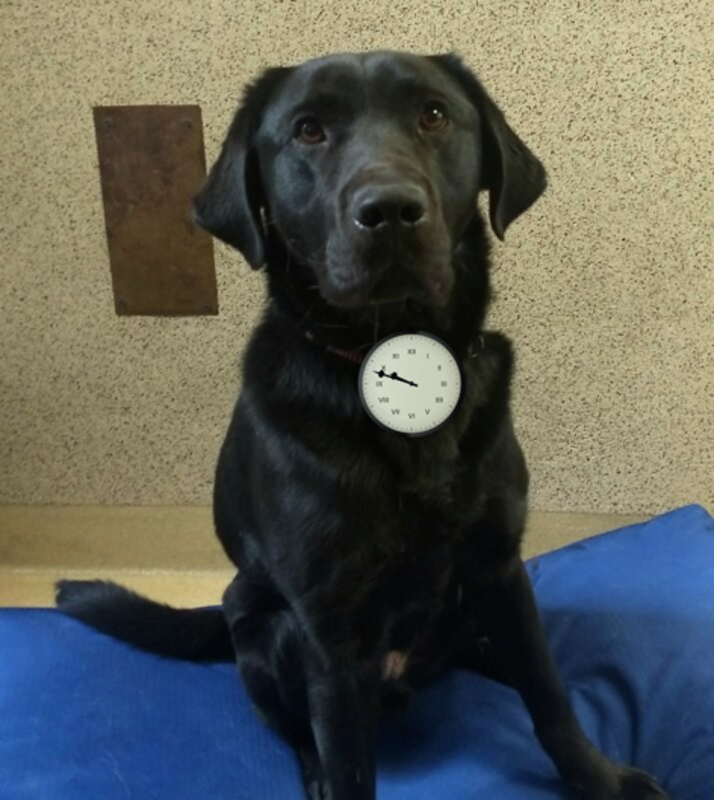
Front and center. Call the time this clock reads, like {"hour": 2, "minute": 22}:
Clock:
{"hour": 9, "minute": 48}
